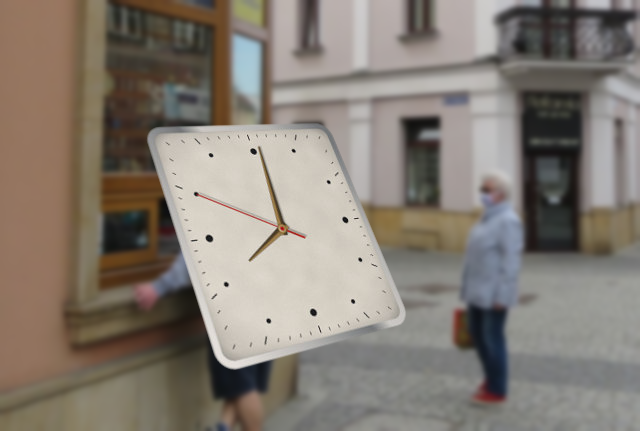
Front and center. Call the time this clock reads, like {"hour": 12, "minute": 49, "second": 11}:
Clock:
{"hour": 8, "minute": 0, "second": 50}
